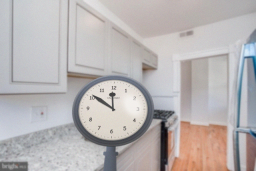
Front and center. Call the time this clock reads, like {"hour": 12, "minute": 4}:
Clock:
{"hour": 11, "minute": 51}
